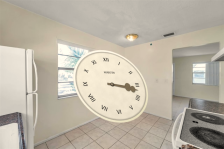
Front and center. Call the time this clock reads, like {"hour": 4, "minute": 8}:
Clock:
{"hour": 3, "minute": 17}
